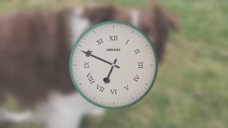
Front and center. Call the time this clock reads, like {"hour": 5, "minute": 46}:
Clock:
{"hour": 6, "minute": 49}
